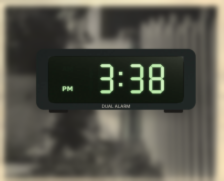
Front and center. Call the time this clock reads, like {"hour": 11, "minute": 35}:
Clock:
{"hour": 3, "minute": 38}
